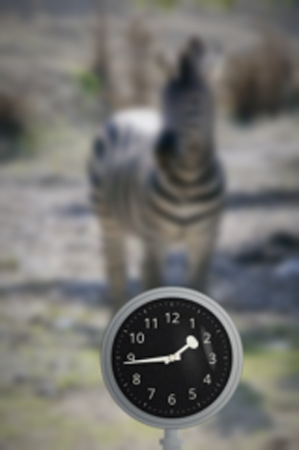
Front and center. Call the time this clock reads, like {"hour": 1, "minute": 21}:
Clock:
{"hour": 1, "minute": 44}
